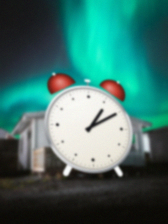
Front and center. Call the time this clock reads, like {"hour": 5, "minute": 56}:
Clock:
{"hour": 1, "minute": 10}
